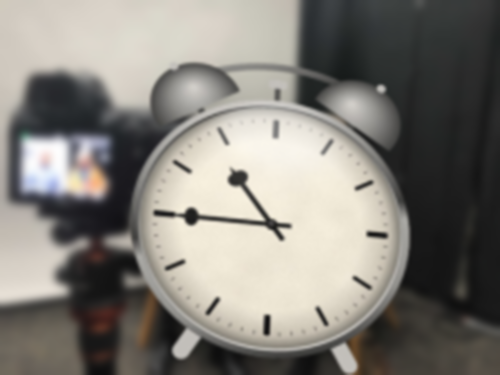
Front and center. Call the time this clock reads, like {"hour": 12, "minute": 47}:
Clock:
{"hour": 10, "minute": 45}
